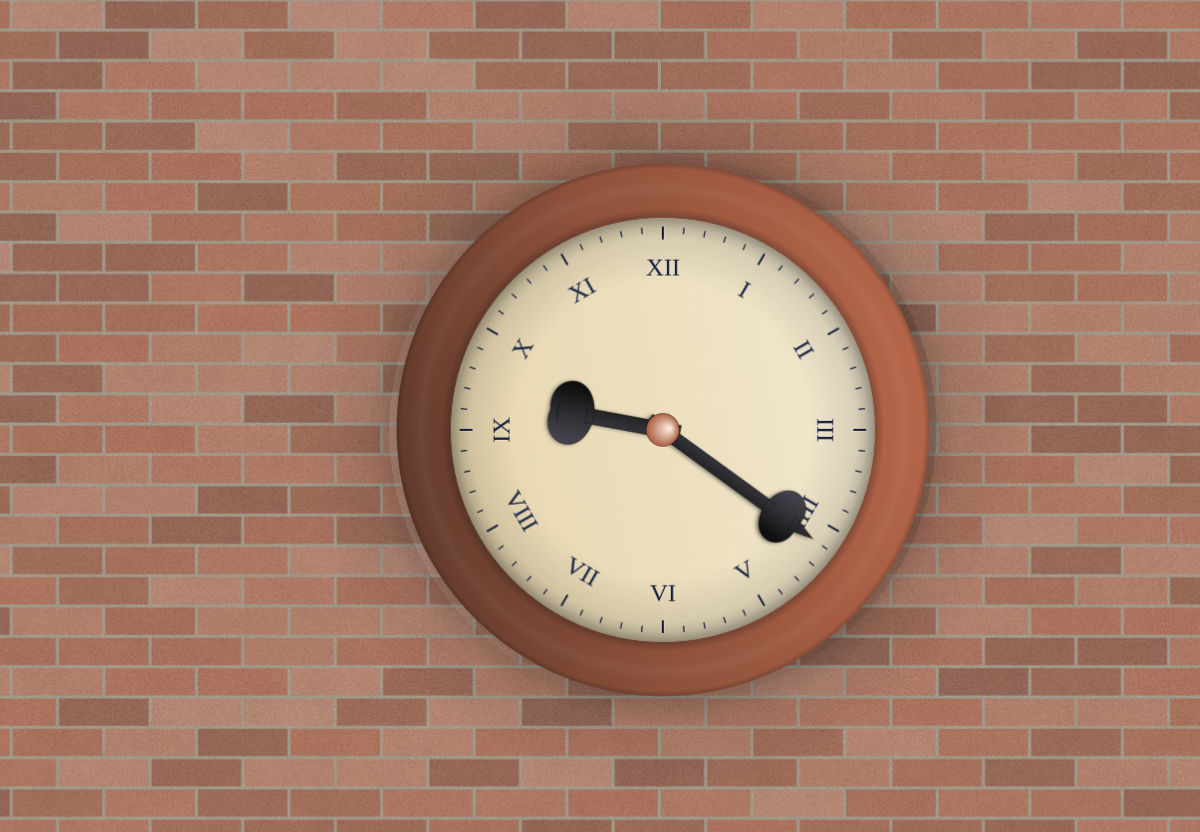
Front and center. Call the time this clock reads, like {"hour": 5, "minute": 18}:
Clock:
{"hour": 9, "minute": 21}
